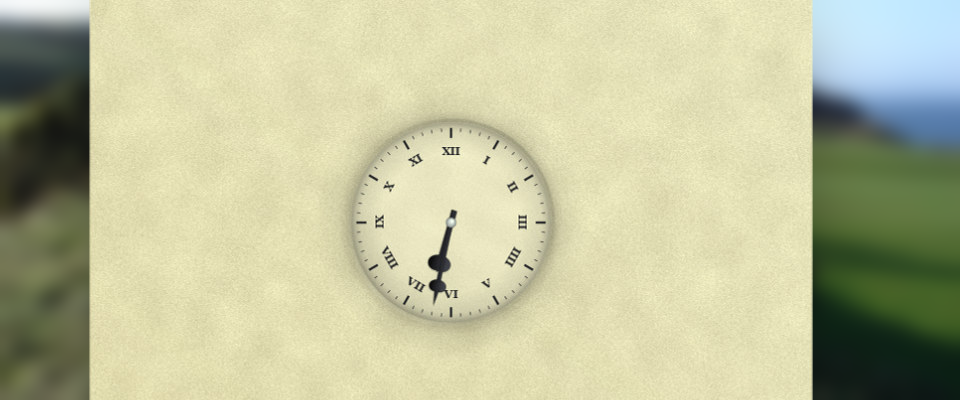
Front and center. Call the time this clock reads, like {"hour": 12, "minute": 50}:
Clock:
{"hour": 6, "minute": 32}
